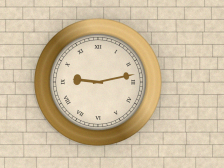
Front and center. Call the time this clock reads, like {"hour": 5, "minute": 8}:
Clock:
{"hour": 9, "minute": 13}
